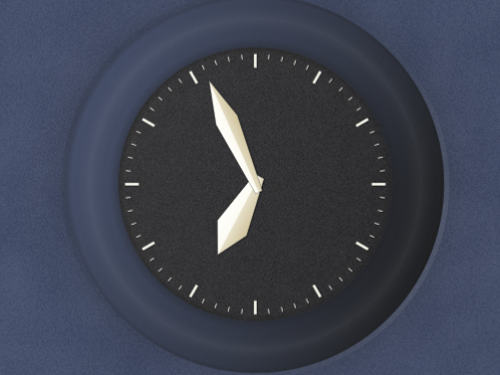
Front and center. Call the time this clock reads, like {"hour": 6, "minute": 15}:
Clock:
{"hour": 6, "minute": 56}
